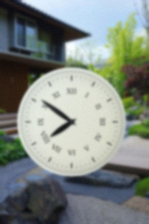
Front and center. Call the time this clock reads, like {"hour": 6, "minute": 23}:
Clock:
{"hour": 7, "minute": 51}
